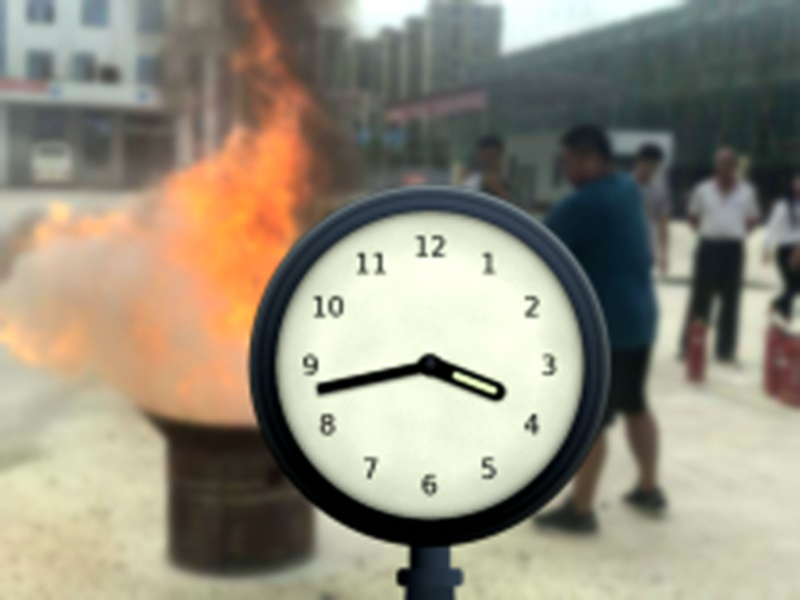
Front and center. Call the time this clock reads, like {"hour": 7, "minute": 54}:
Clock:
{"hour": 3, "minute": 43}
